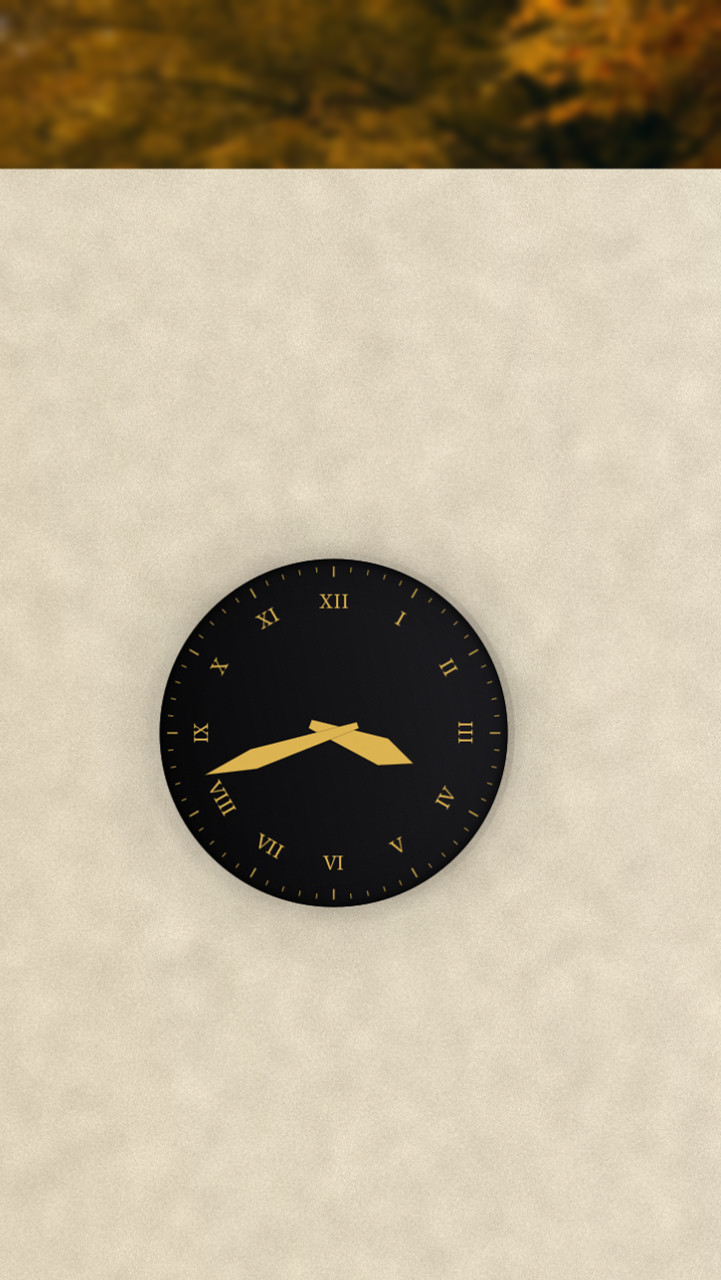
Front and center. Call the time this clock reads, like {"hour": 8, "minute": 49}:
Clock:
{"hour": 3, "minute": 42}
